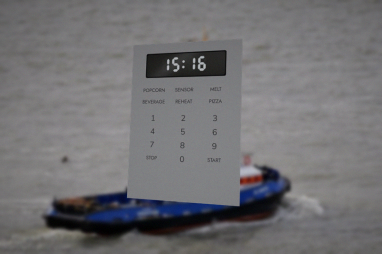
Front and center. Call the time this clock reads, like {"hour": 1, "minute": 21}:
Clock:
{"hour": 15, "minute": 16}
